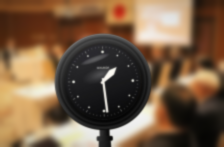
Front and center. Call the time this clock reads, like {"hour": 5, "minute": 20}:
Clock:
{"hour": 1, "minute": 29}
